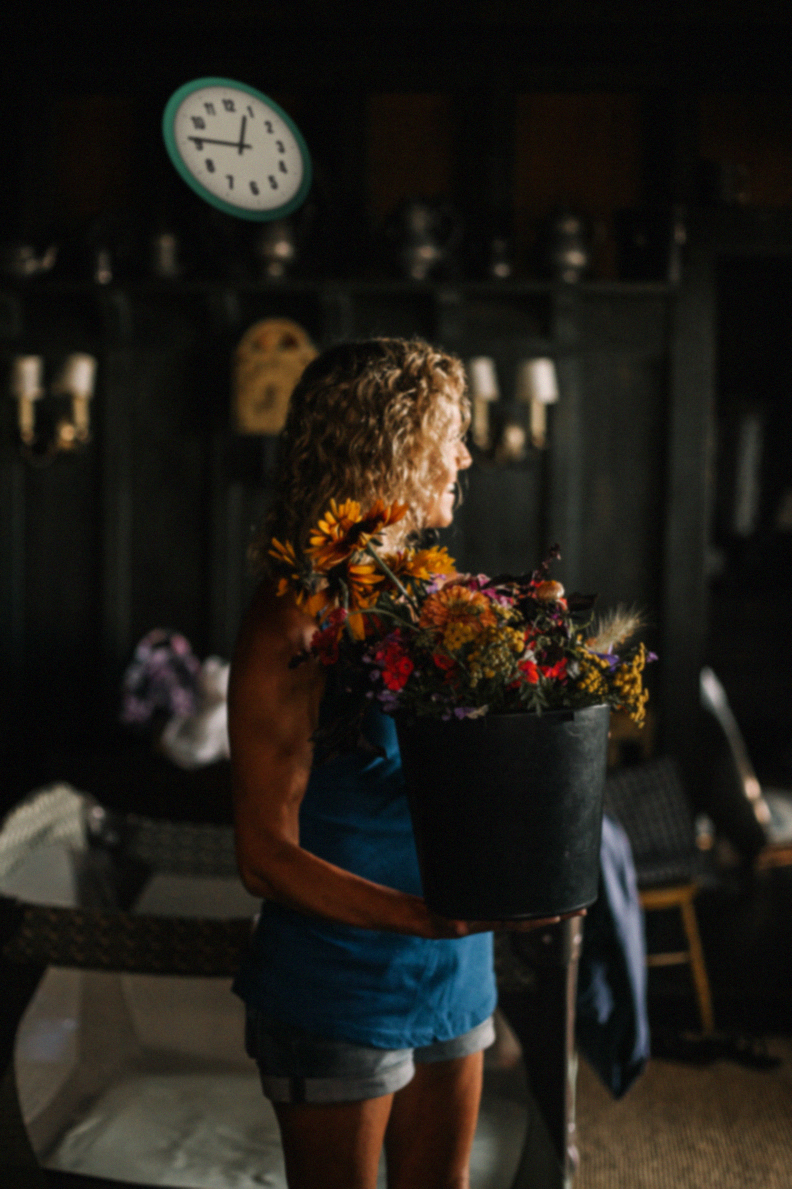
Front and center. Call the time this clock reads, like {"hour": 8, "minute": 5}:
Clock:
{"hour": 12, "minute": 46}
